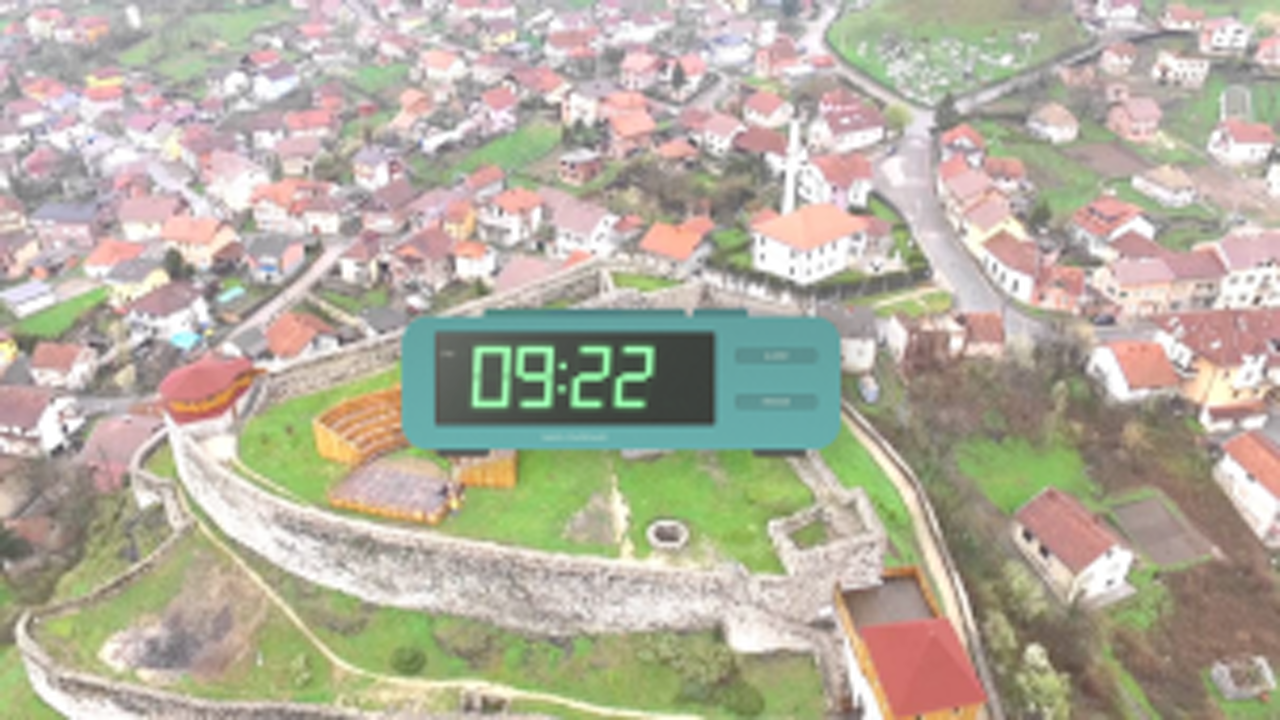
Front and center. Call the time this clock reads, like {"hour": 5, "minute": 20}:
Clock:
{"hour": 9, "minute": 22}
